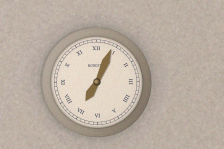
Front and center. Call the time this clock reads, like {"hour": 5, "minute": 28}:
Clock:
{"hour": 7, "minute": 4}
